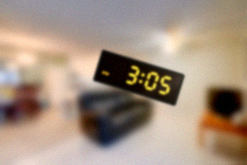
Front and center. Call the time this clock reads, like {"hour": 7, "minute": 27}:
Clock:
{"hour": 3, "minute": 5}
